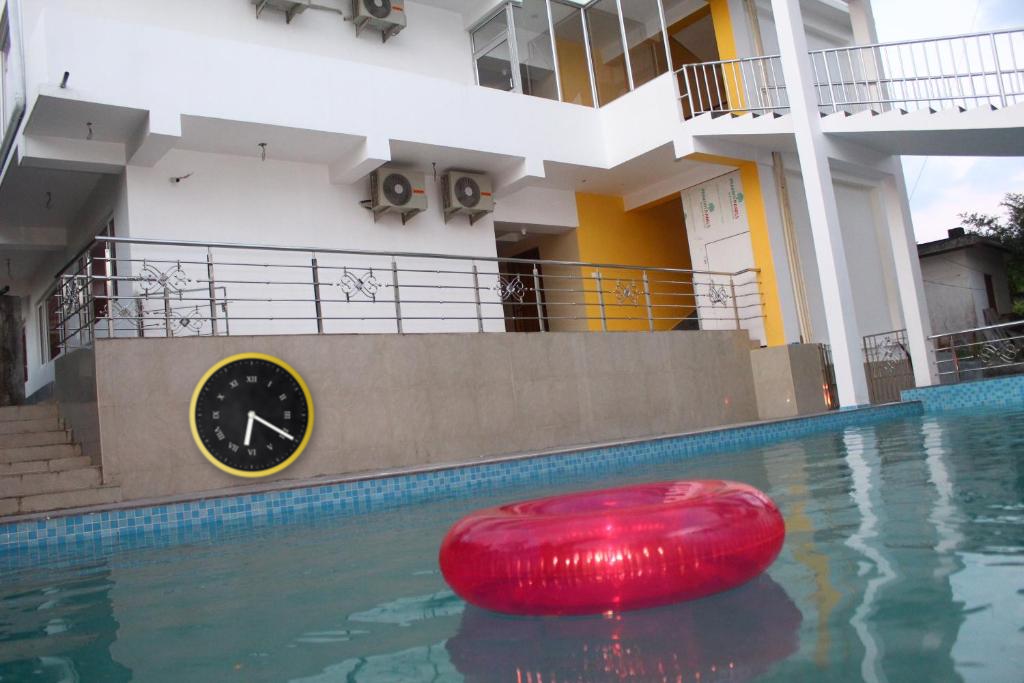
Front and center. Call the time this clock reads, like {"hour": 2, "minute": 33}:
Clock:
{"hour": 6, "minute": 20}
